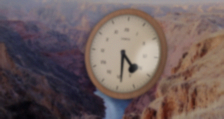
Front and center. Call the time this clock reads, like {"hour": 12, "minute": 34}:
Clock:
{"hour": 4, "minute": 29}
